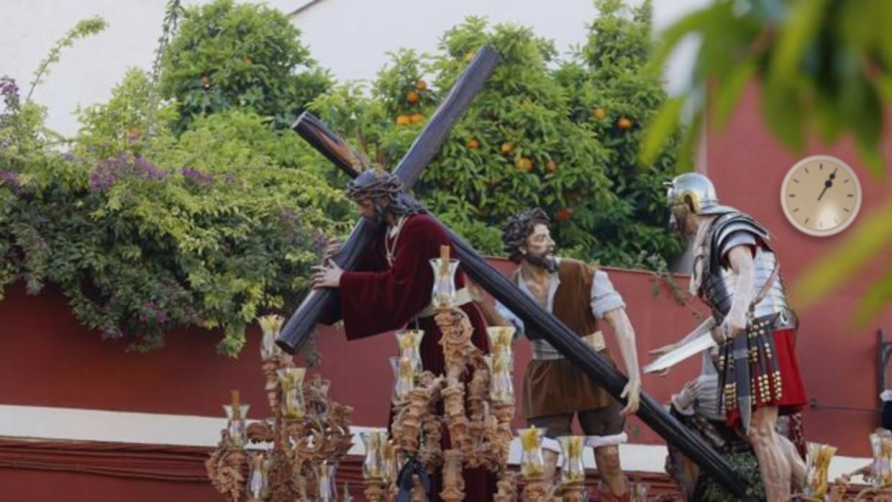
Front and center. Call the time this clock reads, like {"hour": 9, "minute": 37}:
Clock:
{"hour": 1, "minute": 5}
